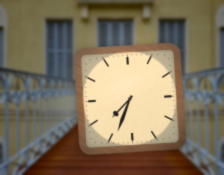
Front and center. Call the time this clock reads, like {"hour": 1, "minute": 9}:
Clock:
{"hour": 7, "minute": 34}
